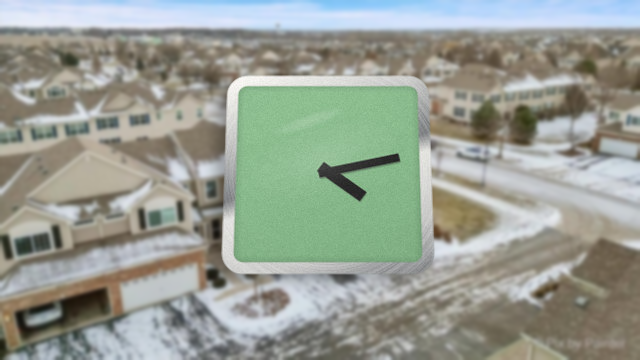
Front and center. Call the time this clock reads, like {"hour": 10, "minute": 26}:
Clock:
{"hour": 4, "minute": 13}
